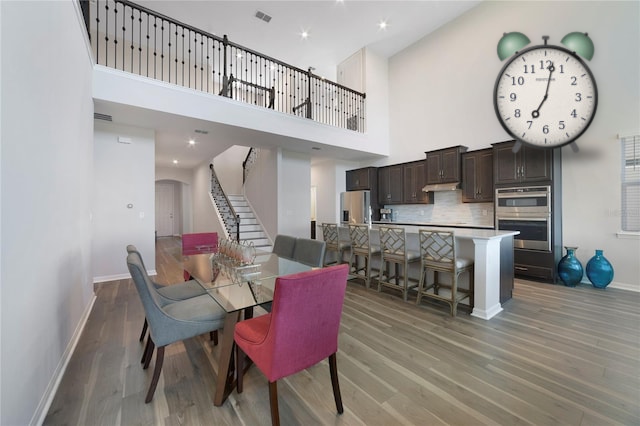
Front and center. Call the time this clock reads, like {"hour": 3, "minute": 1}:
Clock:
{"hour": 7, "minute": 2}
